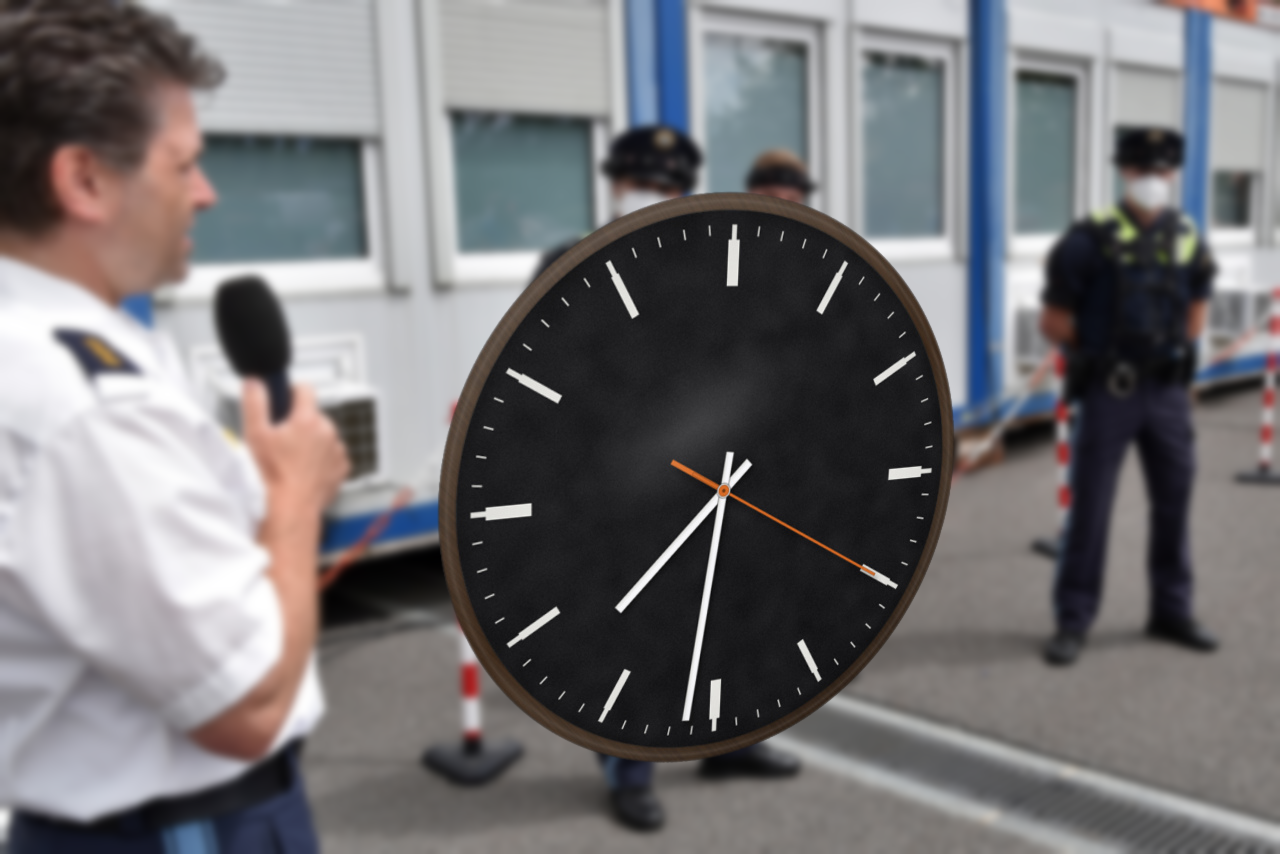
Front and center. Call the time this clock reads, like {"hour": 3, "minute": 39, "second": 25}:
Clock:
{"hour": 7, "minute": 31, "second": 20}
